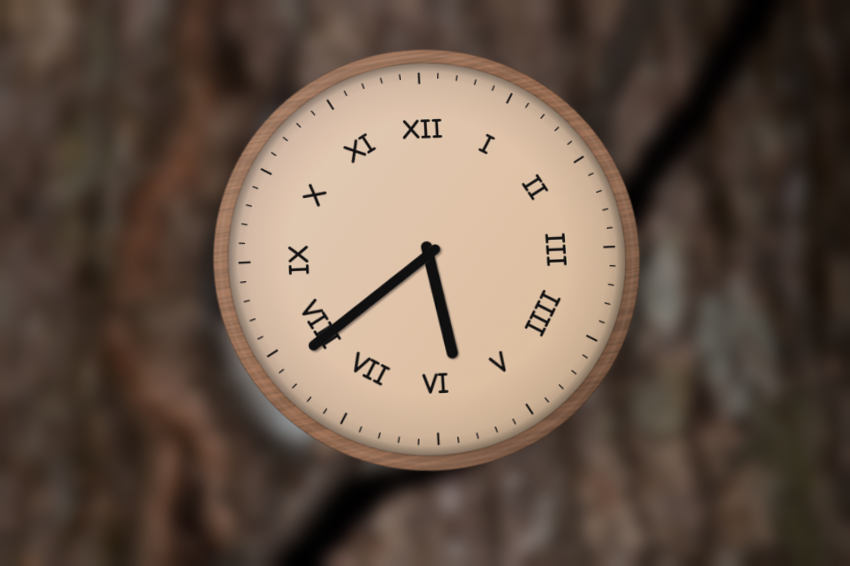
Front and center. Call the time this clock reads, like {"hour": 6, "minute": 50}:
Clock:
{"hour": 5, "minute": 39}
